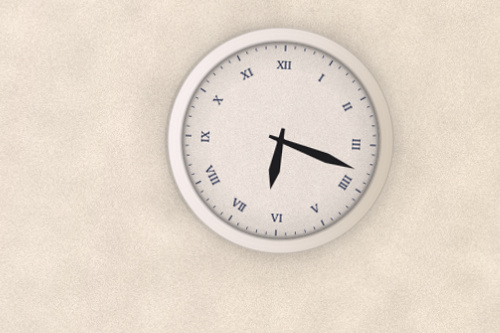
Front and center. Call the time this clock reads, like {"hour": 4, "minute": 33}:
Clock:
{"hour": 6, "minute": 18}
